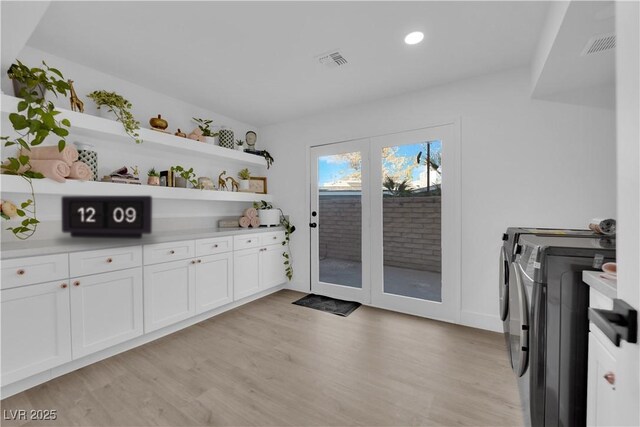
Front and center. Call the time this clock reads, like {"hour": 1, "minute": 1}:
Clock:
{"hour": 12, "minute": 9}
